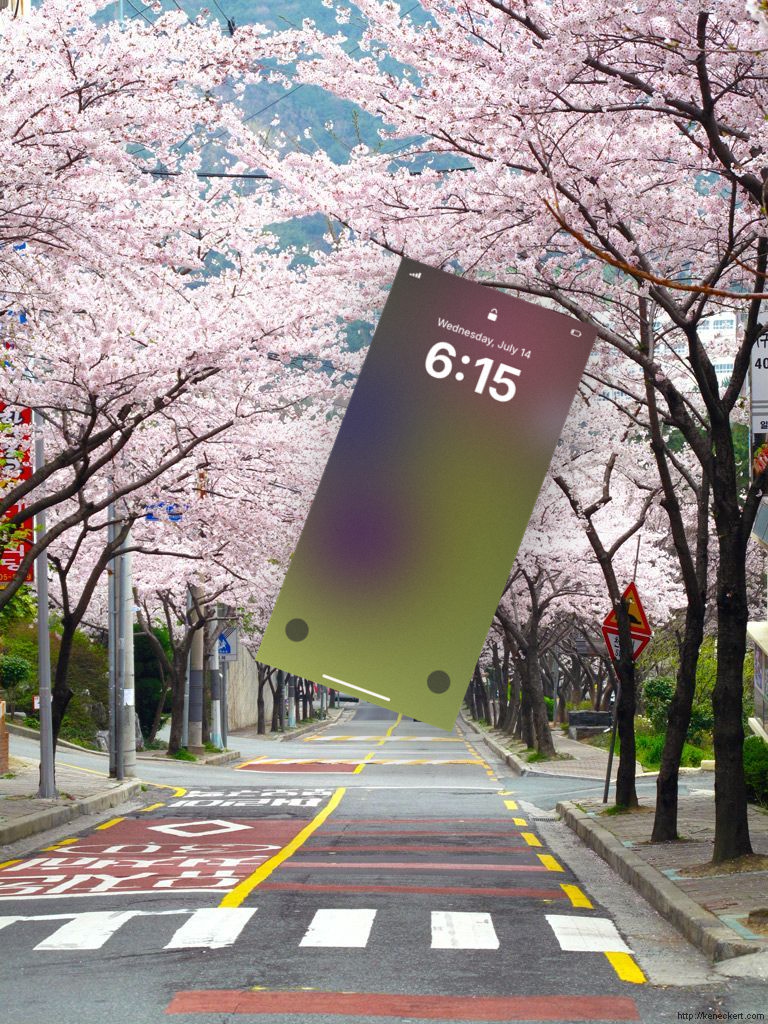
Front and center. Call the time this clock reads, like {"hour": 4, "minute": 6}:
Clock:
{"hour": 6, "minute": 15}
